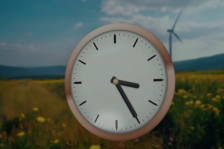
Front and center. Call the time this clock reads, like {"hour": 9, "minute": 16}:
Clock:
{"hour": 3, "minute": 25}
